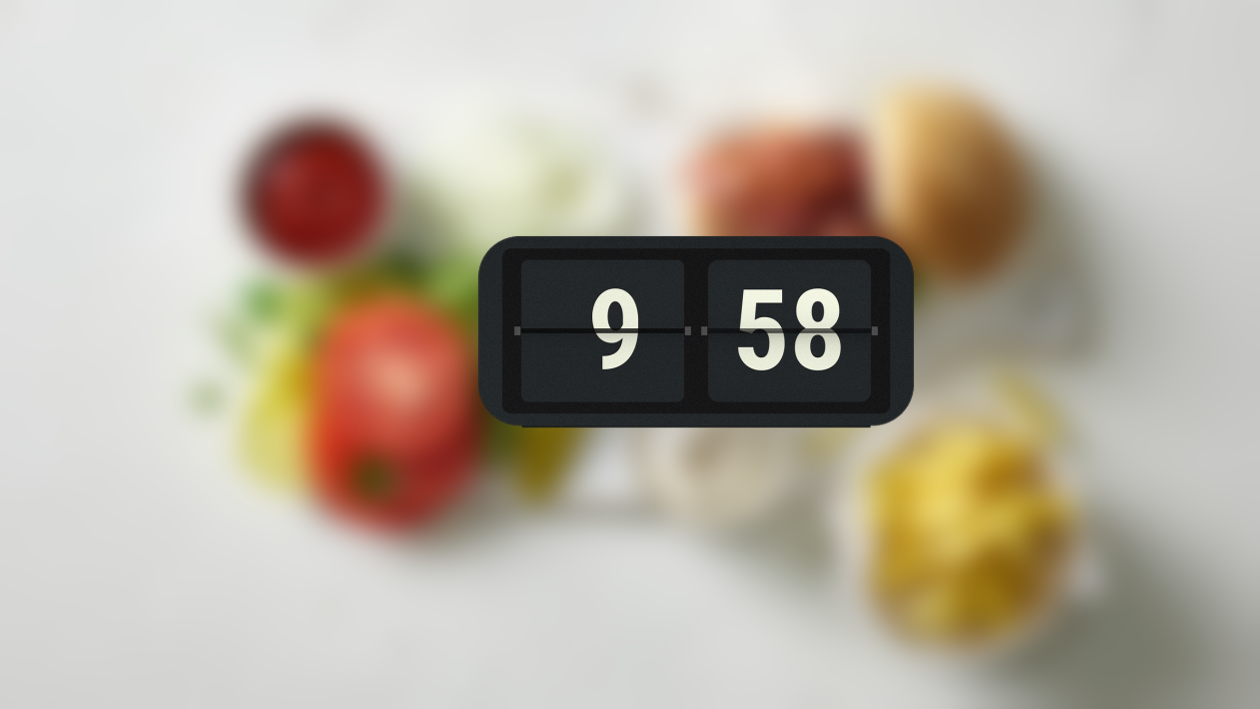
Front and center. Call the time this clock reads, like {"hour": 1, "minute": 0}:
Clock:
{"hour": 9, "minute": 58}
